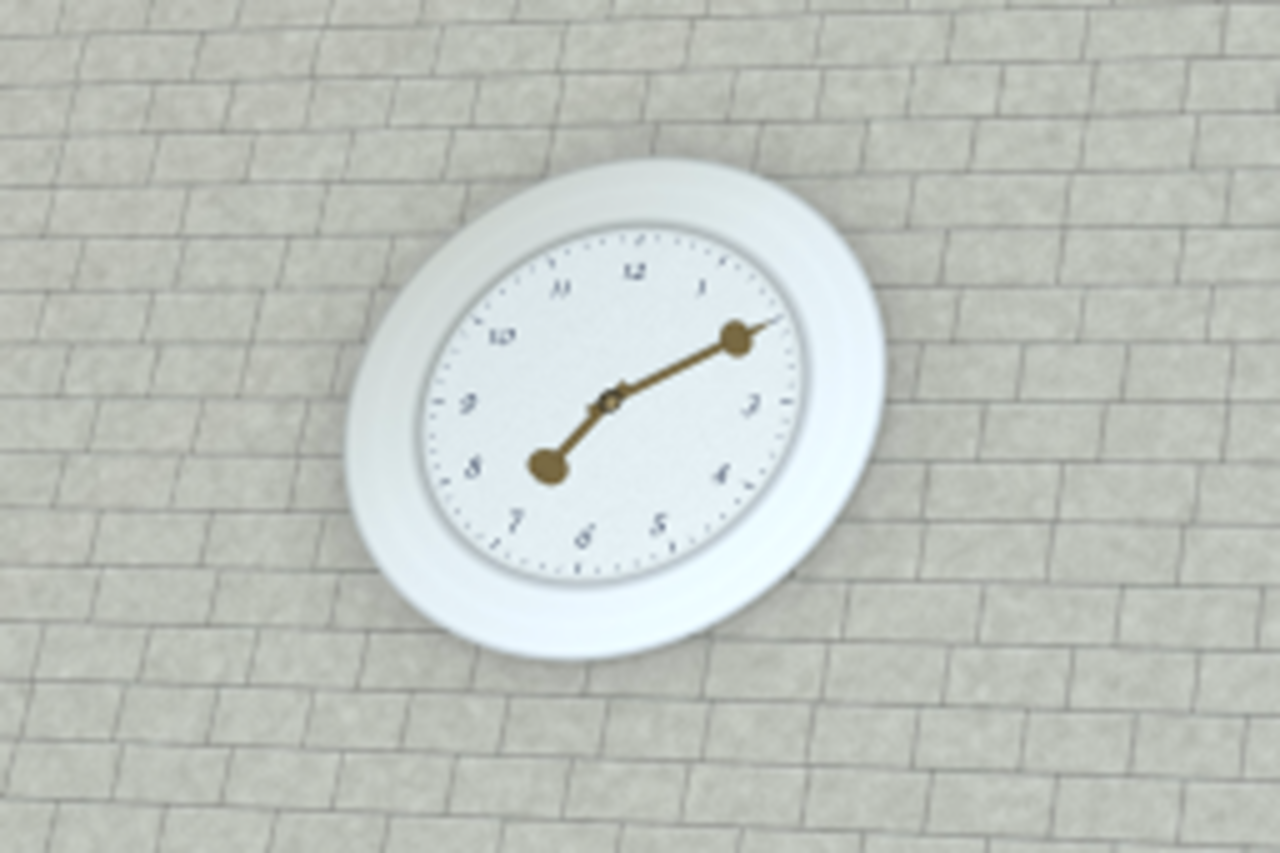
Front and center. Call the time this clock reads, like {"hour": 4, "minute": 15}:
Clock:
{"hour": 7, "minute": 10}
